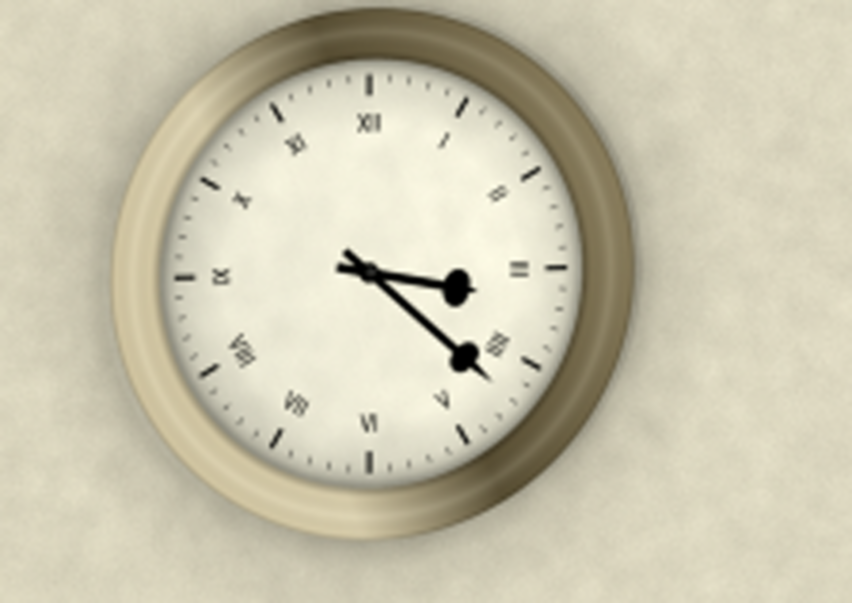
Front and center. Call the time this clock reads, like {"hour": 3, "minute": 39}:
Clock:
{"hour": 3, "minute": 22}
